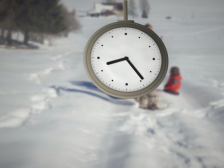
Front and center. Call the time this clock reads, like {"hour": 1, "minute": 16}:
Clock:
{"hour": 8, "minute": 24}
